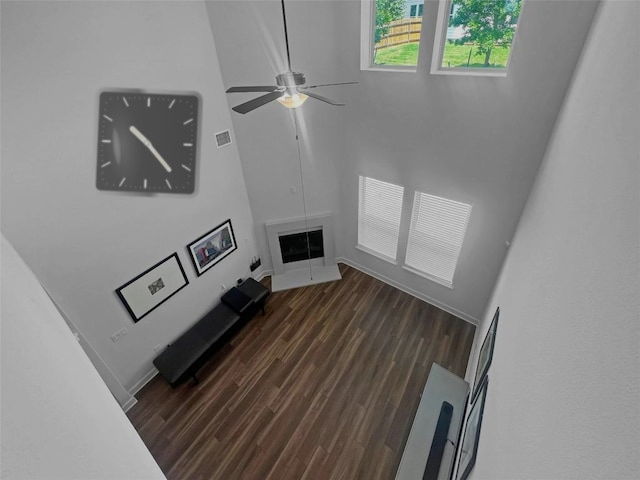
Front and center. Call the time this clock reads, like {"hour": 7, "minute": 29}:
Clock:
{"hour": 10, "minute": 23}
